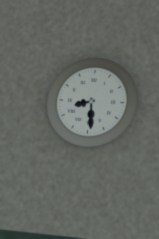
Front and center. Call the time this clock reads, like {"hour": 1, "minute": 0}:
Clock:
{"hour": 8, "minute": 29}
